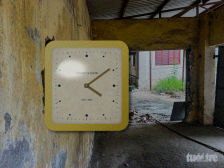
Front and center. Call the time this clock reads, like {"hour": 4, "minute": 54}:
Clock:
{"hour": 4, "minute": 9}
